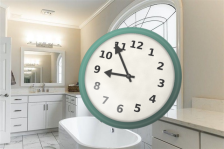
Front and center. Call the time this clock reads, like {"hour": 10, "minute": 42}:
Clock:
{"hour": 8, "minute": 54}
